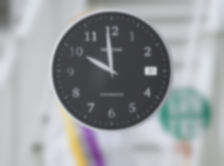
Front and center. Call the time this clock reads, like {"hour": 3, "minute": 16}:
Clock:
{"hour": 9, "minute": 59}
